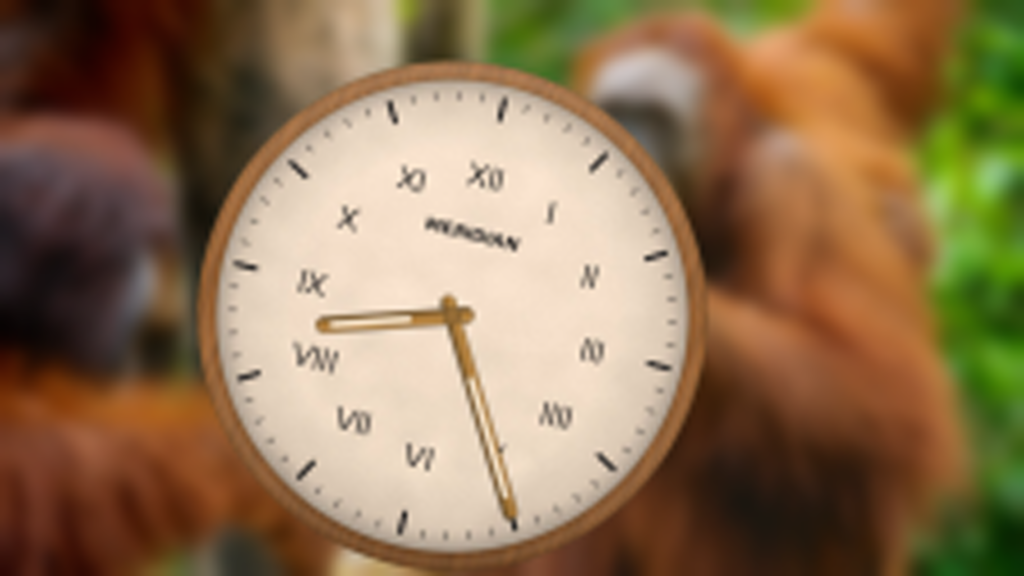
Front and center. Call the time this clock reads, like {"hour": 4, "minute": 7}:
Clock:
{"hour": 8, "minute": 25}
